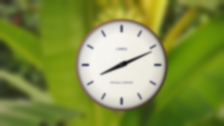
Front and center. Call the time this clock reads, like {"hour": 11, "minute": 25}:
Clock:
{"hour": 8, "minute": 11}
